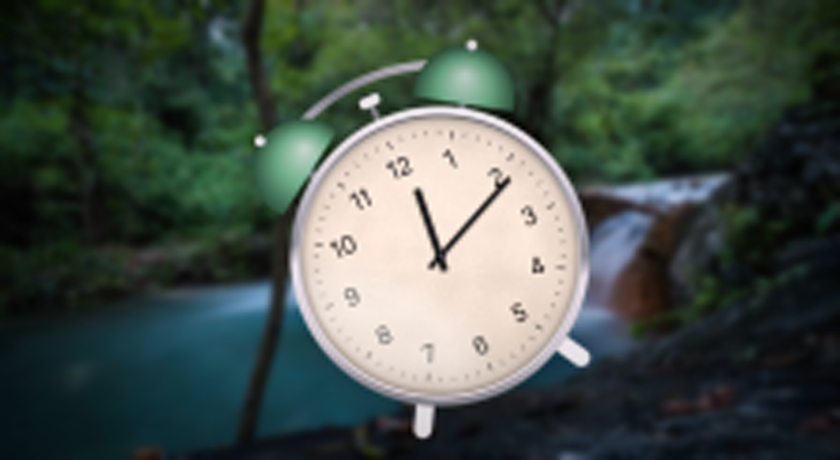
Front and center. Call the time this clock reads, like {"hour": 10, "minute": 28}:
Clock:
{"hour": 12, "minute": 11}
